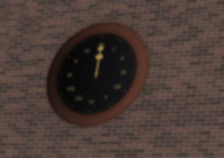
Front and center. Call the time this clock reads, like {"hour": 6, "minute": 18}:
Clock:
{"hour": 12, "minute": 0}
